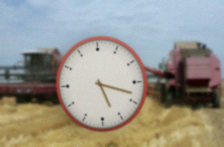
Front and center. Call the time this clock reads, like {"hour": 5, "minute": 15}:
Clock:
{"hour": 5, "minute": 18}
